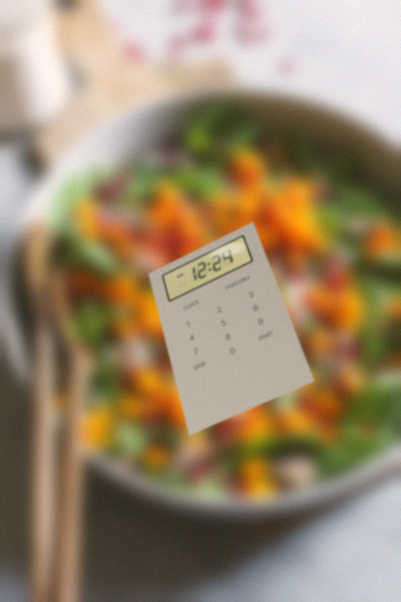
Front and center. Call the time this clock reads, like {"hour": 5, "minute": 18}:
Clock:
{"hour": 12, "minute": 24}
